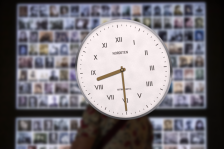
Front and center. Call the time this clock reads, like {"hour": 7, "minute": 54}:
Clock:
{"hour": 8, "minute": 30}
